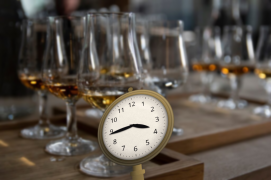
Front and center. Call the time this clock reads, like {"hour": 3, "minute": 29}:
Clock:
{"hour": 3, "minute": 44}
